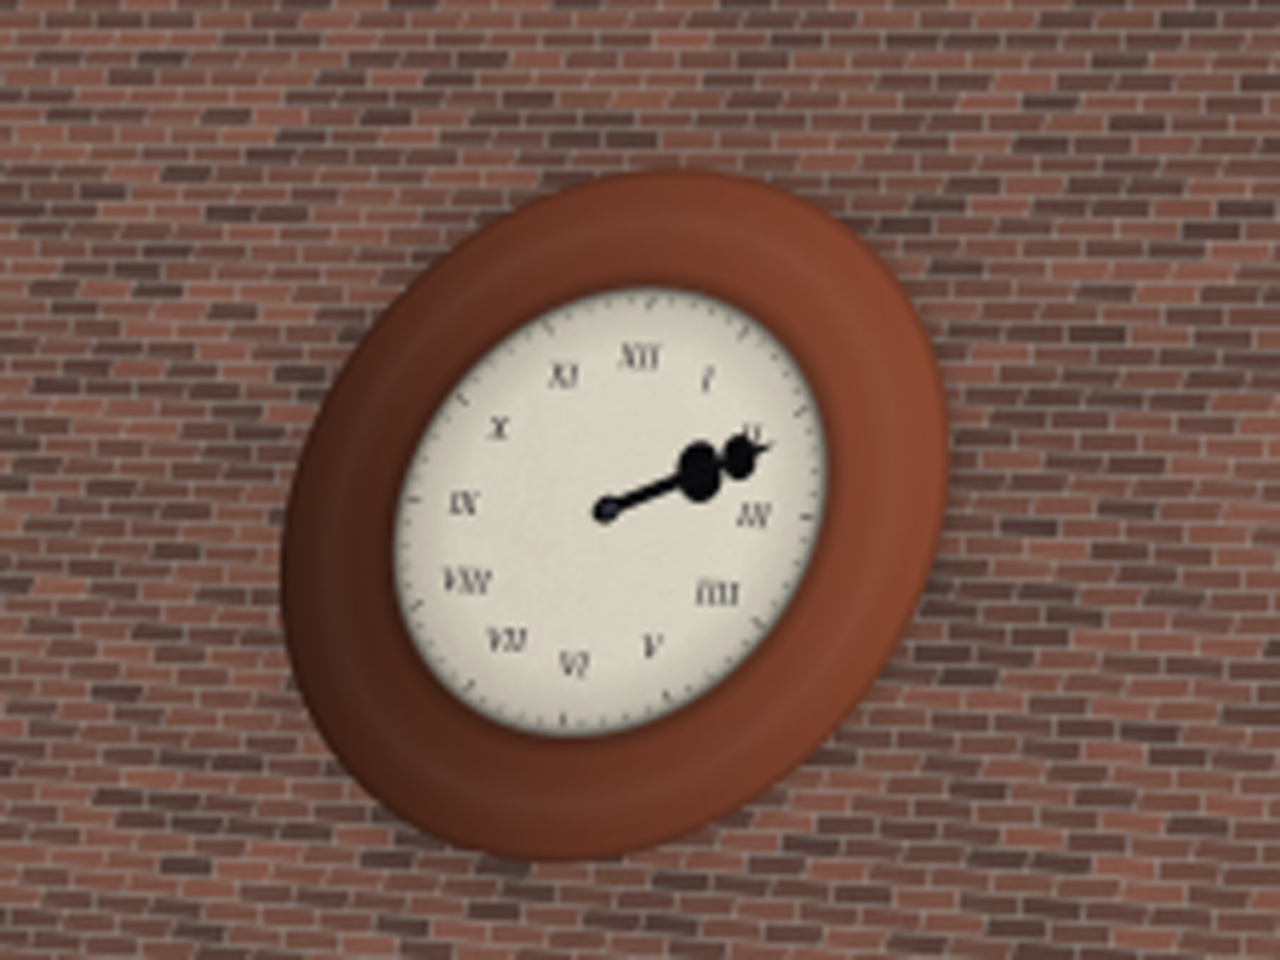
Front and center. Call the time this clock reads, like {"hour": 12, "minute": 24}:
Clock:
{"hour": 2, "minute": 11}
